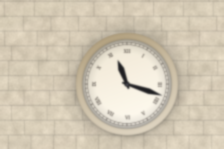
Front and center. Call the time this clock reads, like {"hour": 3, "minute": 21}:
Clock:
{"hour": 11, "minute": 18}
